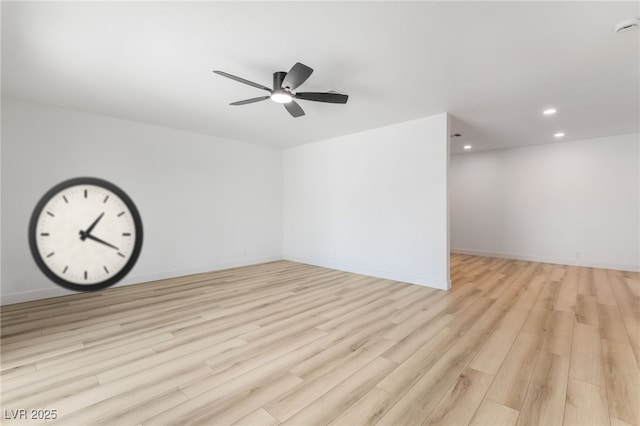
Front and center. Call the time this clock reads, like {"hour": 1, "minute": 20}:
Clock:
{"hour": 1, "minute": 19}
